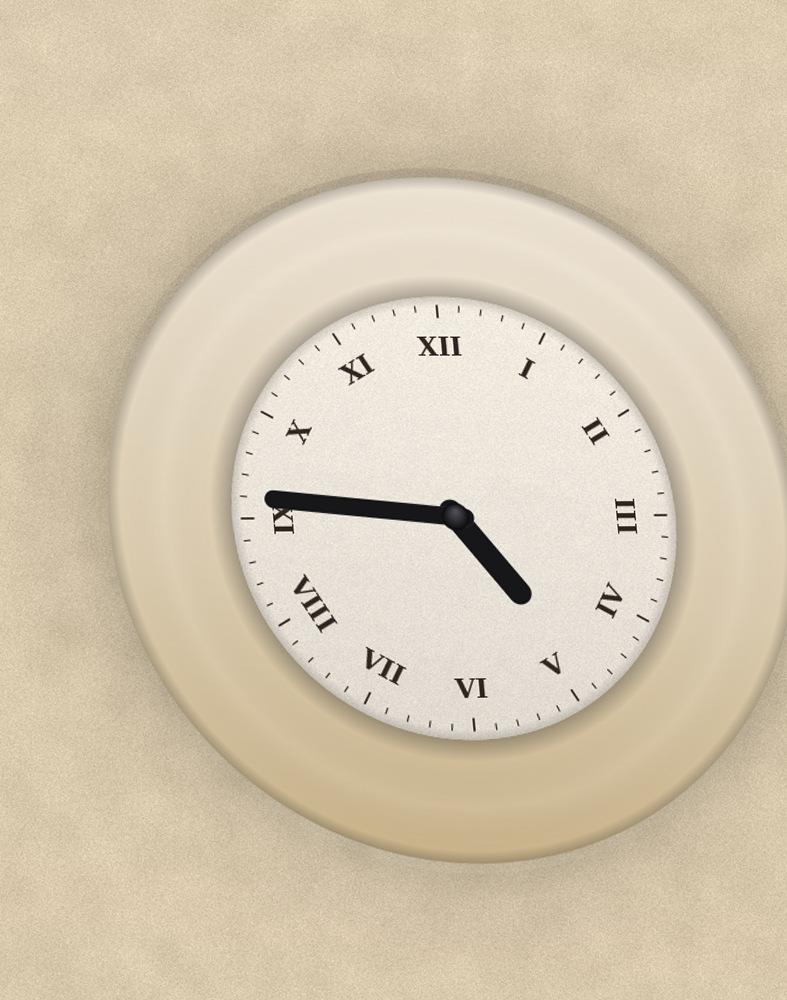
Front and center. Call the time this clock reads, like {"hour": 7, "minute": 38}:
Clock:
{"hour": 4, "minute": 46}
